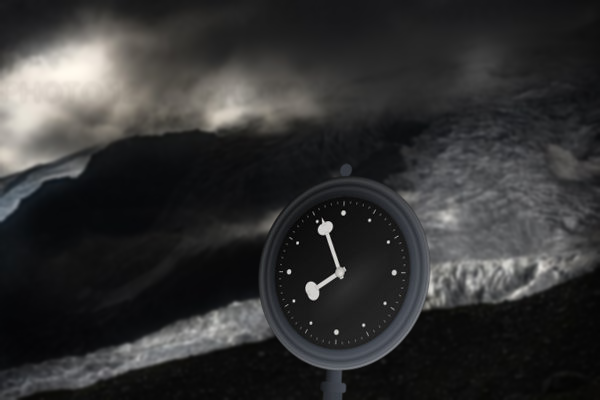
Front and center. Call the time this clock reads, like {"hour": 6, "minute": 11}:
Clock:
{"hour": 7, "minute": 56}
